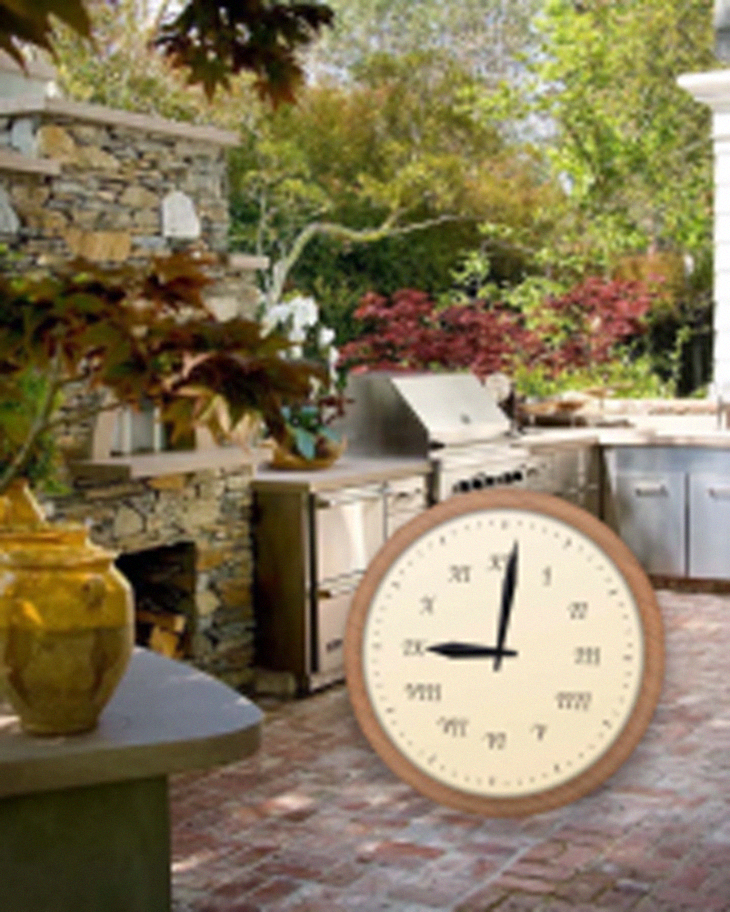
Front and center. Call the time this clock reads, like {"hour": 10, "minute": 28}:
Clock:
{"hour": 9, "minute": 1}
